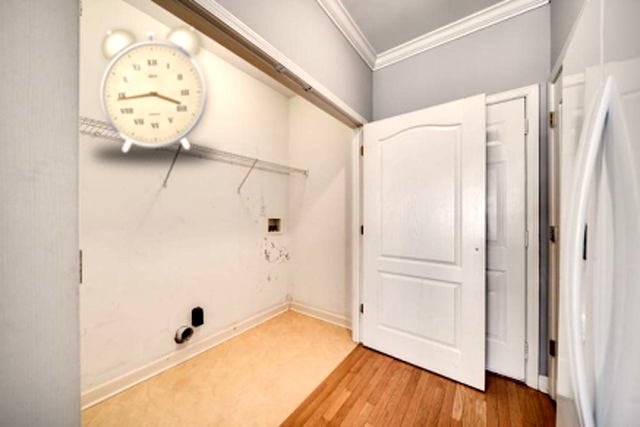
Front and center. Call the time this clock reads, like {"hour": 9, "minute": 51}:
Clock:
{"hour": 3, "minute": 44}
